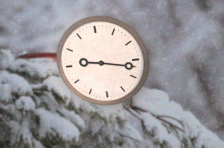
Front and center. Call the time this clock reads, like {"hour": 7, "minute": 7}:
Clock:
{"hour": 9, "minute": 17}
